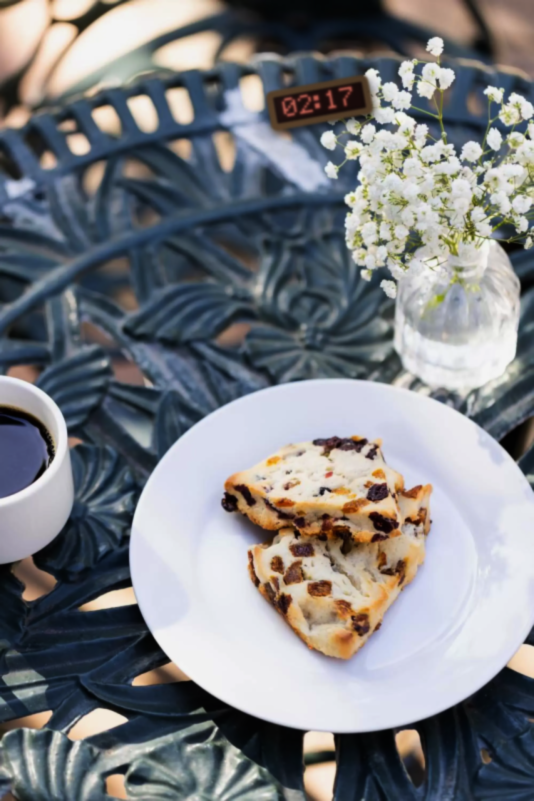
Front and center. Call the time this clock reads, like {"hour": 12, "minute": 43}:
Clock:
{"hour": 2, "minute": 17}
